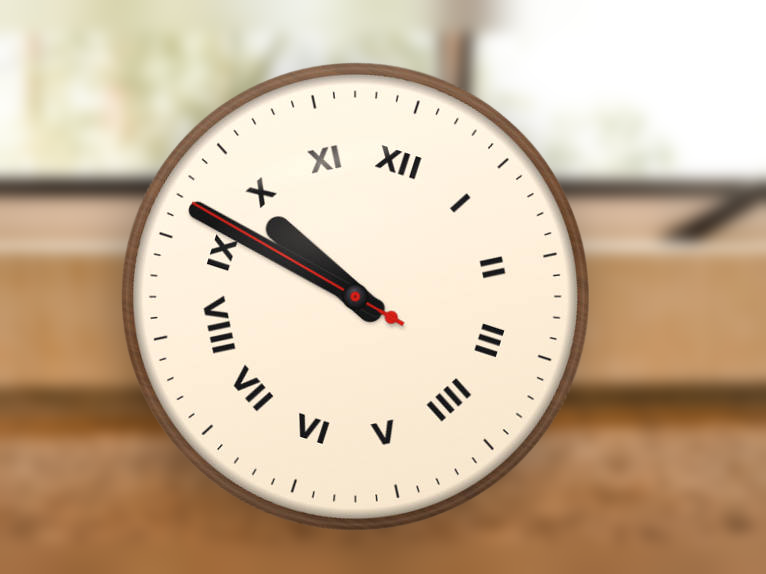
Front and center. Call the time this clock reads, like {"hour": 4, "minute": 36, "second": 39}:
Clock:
{"hour": 9, "minute": 46, "second": 47}
